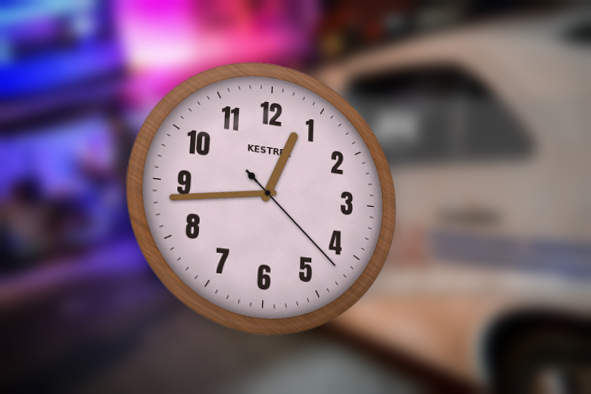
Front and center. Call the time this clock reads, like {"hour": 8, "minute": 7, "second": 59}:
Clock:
{"hour": 12, "minute": 43, "second": 22}
